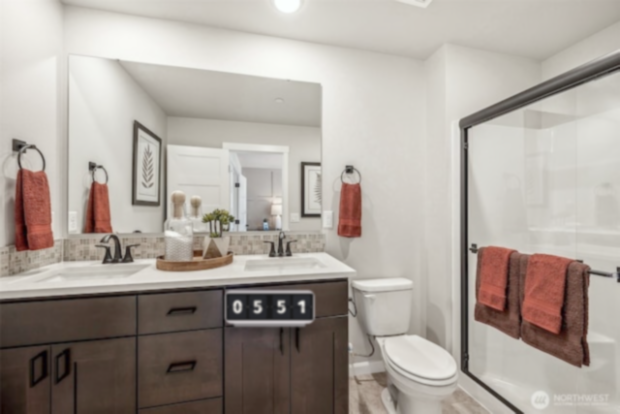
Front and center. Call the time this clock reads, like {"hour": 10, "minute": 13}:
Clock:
{"hour": 5, "minute": 51}
